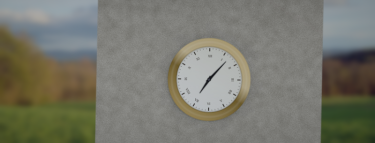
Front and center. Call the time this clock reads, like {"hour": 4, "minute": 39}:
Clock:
{"hour": 7, "minute": 7}
